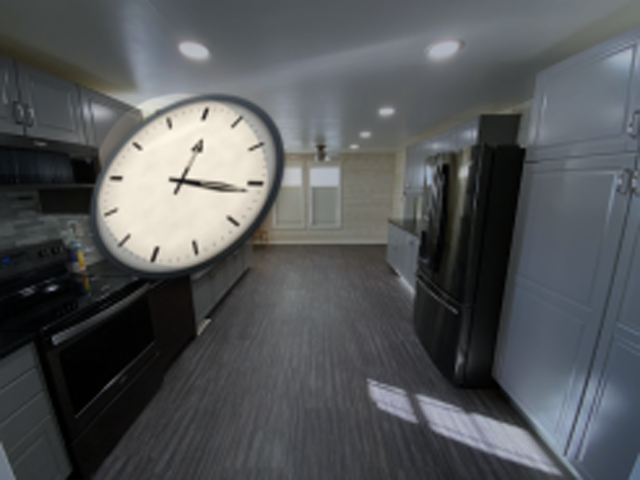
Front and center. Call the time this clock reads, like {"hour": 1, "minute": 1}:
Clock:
{"hour": 12, "minute": 16}
